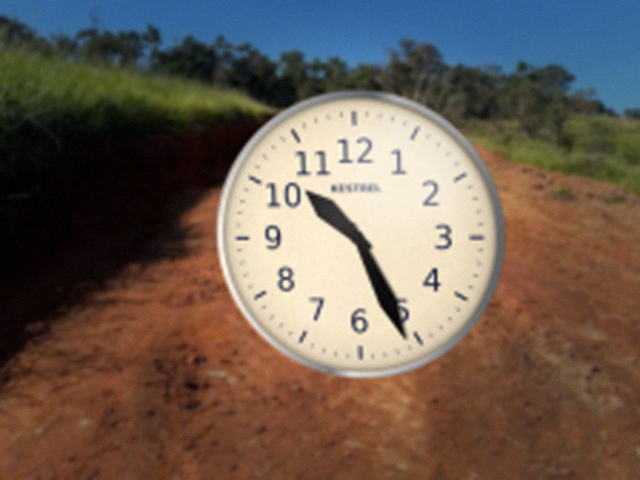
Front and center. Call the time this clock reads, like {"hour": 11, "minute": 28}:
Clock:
{"hour": 10, "minute": 26}
